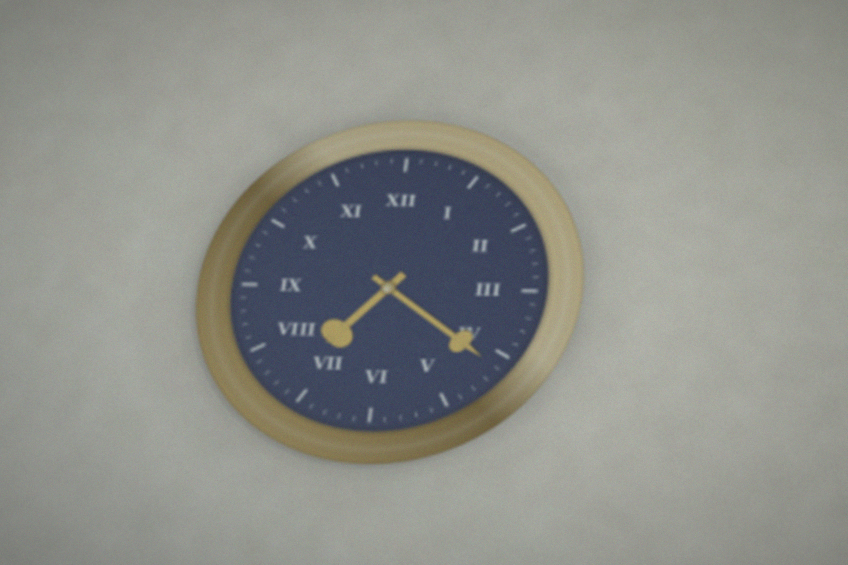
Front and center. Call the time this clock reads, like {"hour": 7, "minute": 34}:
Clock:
{"hour": 7, "minute": 21}
